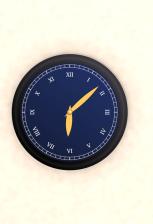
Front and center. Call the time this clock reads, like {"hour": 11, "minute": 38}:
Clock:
{"hour": 6, "minute": 8}
